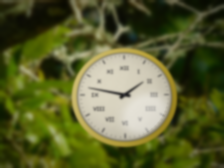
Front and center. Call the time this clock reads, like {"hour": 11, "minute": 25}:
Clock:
{"hour": 1, "minute": 47}
